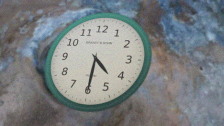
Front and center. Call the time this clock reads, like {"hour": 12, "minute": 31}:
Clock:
{"hour": 4, "minute": 30}
